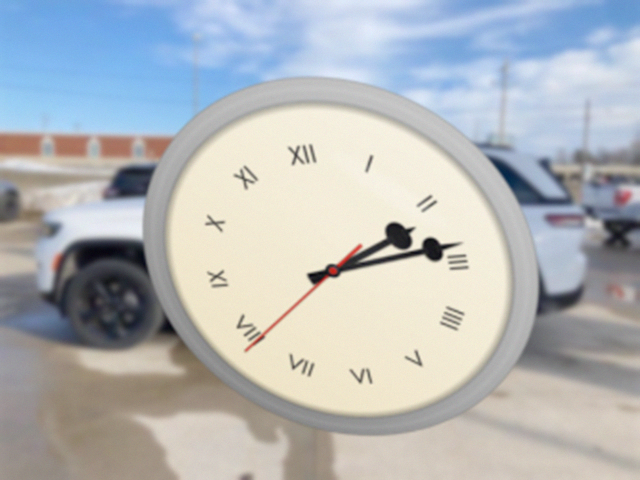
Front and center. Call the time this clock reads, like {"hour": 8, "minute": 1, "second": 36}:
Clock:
{"hour": 2, "minute": 13, "second": 39}
